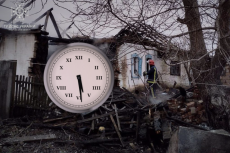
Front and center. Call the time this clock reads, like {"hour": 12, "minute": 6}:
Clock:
{"hour": 5, "minute": 29}
